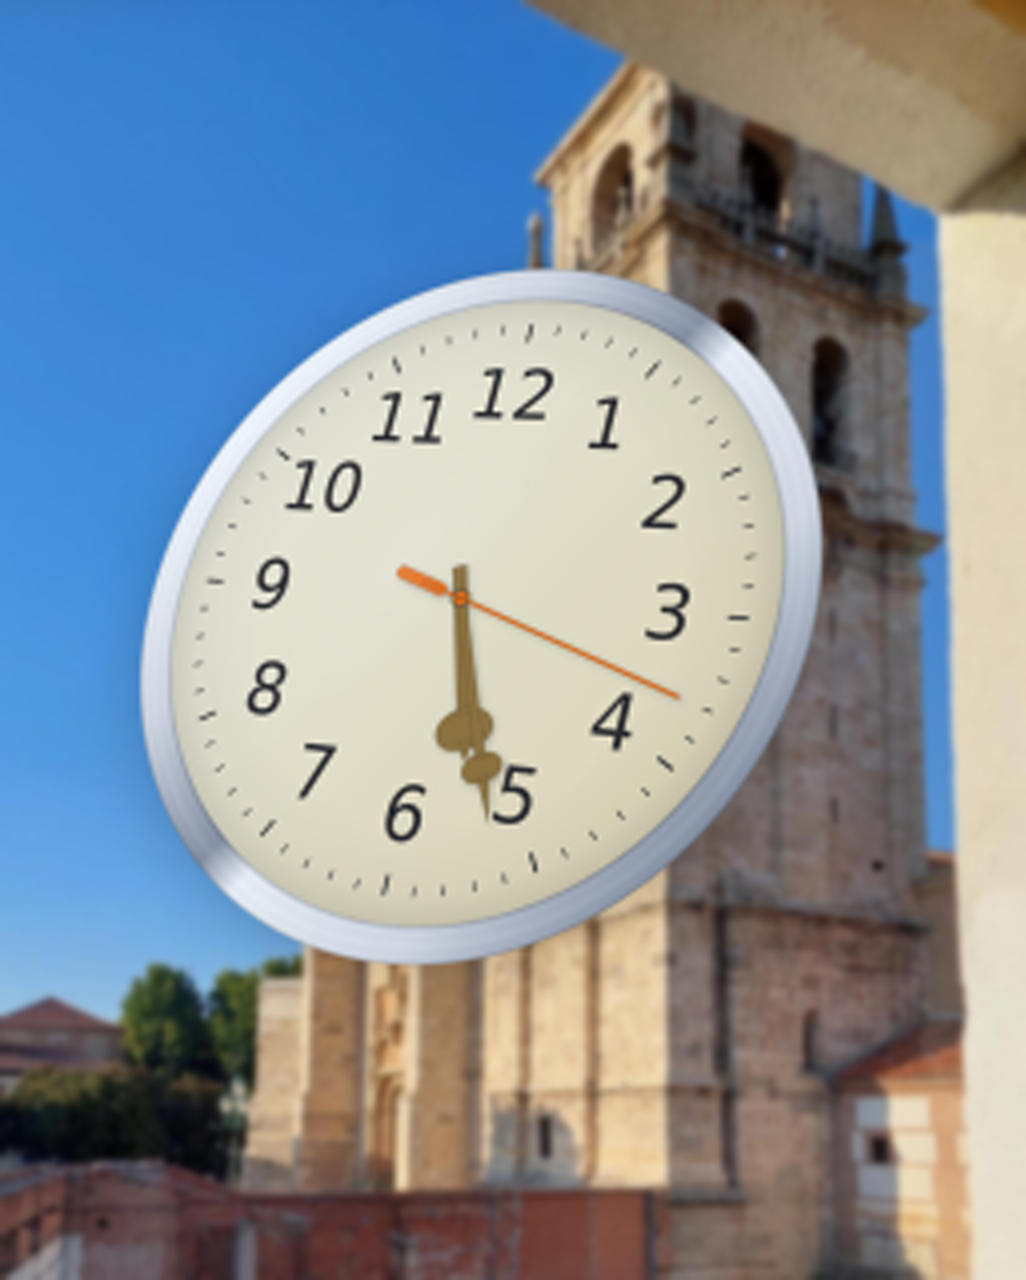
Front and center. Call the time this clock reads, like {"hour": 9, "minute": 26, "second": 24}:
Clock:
{"hour": 5, "minute": 26, "second": 18}
